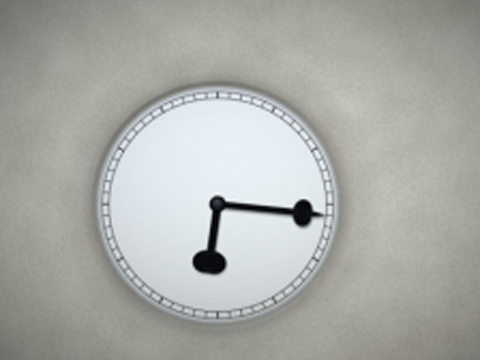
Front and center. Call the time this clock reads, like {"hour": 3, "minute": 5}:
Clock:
{"hour": 6, "minute": 16}
